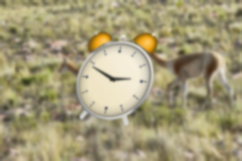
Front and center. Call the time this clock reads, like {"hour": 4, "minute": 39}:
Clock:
{"hour": 2, "minute": 49}
